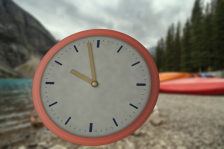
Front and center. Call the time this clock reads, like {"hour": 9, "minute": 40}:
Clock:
{"hour": 9, "minute": 58}
